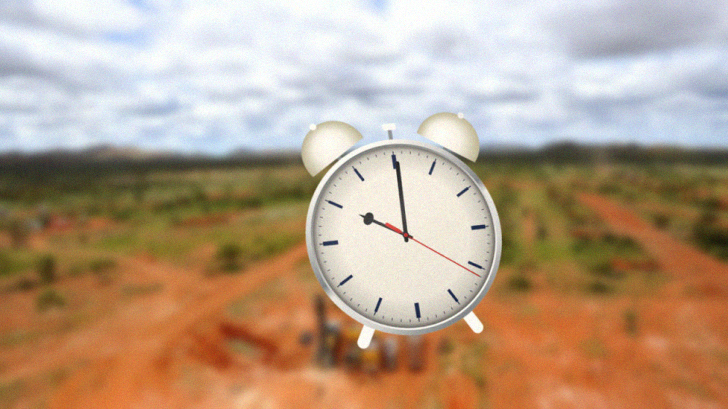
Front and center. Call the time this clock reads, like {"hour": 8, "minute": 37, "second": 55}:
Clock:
{"hour": 10, "minute": 0, "second": 21}
